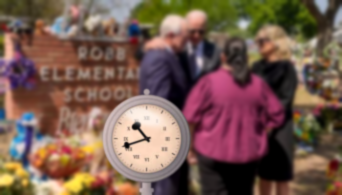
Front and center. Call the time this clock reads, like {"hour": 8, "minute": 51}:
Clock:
{"hour": 10, "minute": 42}
